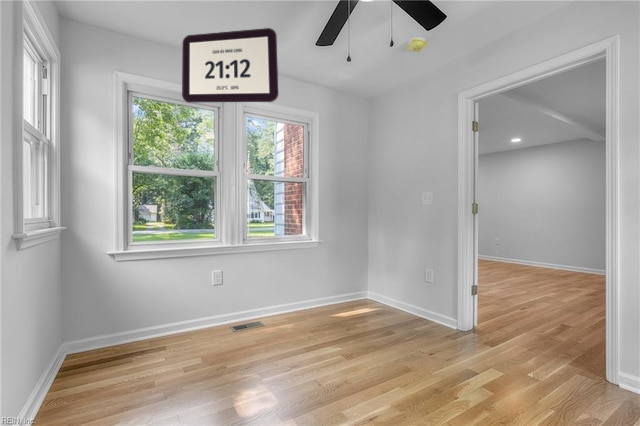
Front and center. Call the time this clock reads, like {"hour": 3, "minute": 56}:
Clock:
{"hour": 21, "minute": 12}
